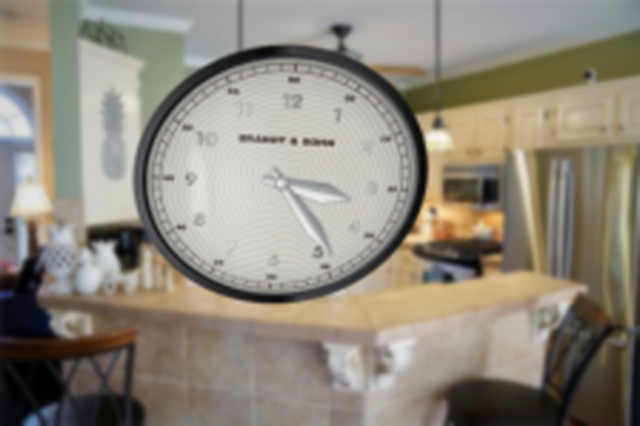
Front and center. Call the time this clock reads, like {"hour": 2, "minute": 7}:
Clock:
{"hour": 3, "minute": 24}
